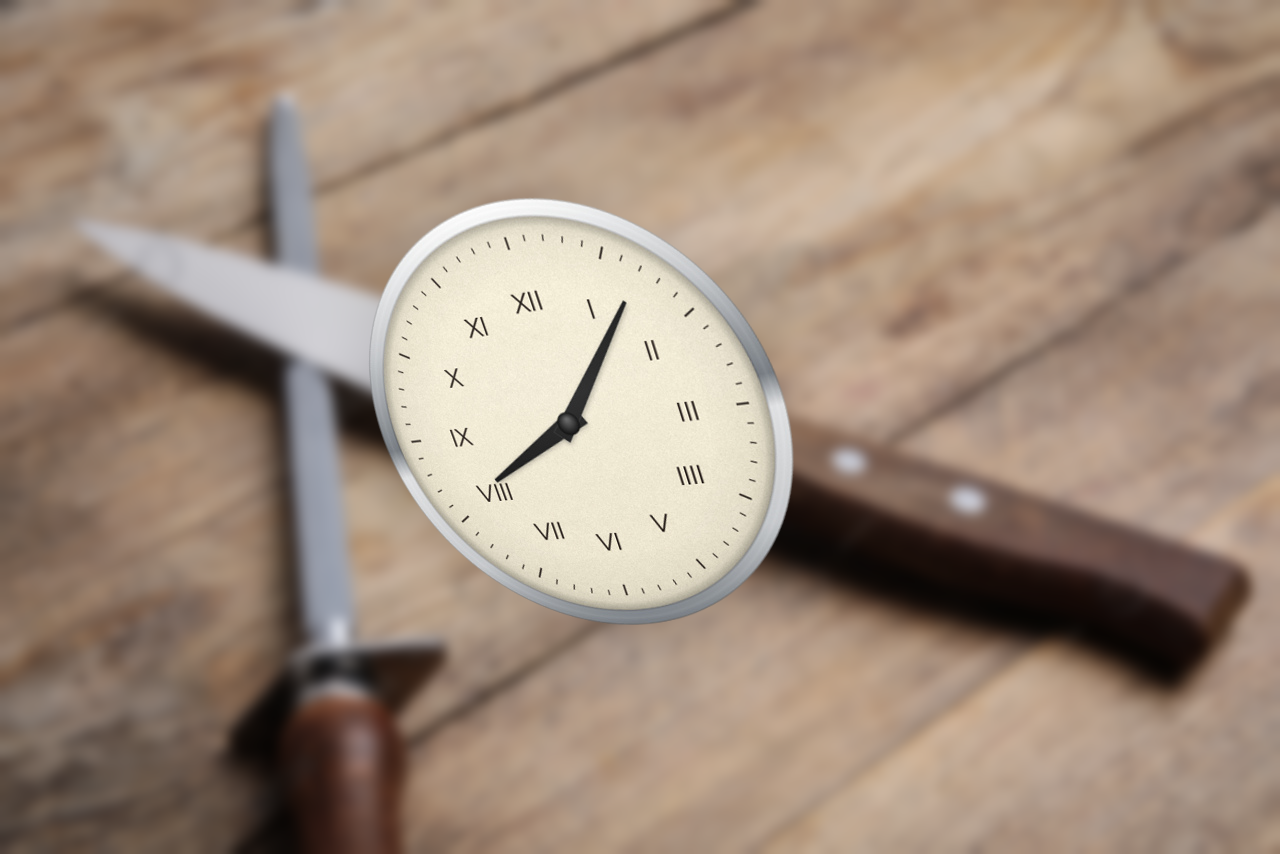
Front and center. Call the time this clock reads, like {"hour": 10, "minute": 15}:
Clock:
{"hour": 8, "minute": 7}
